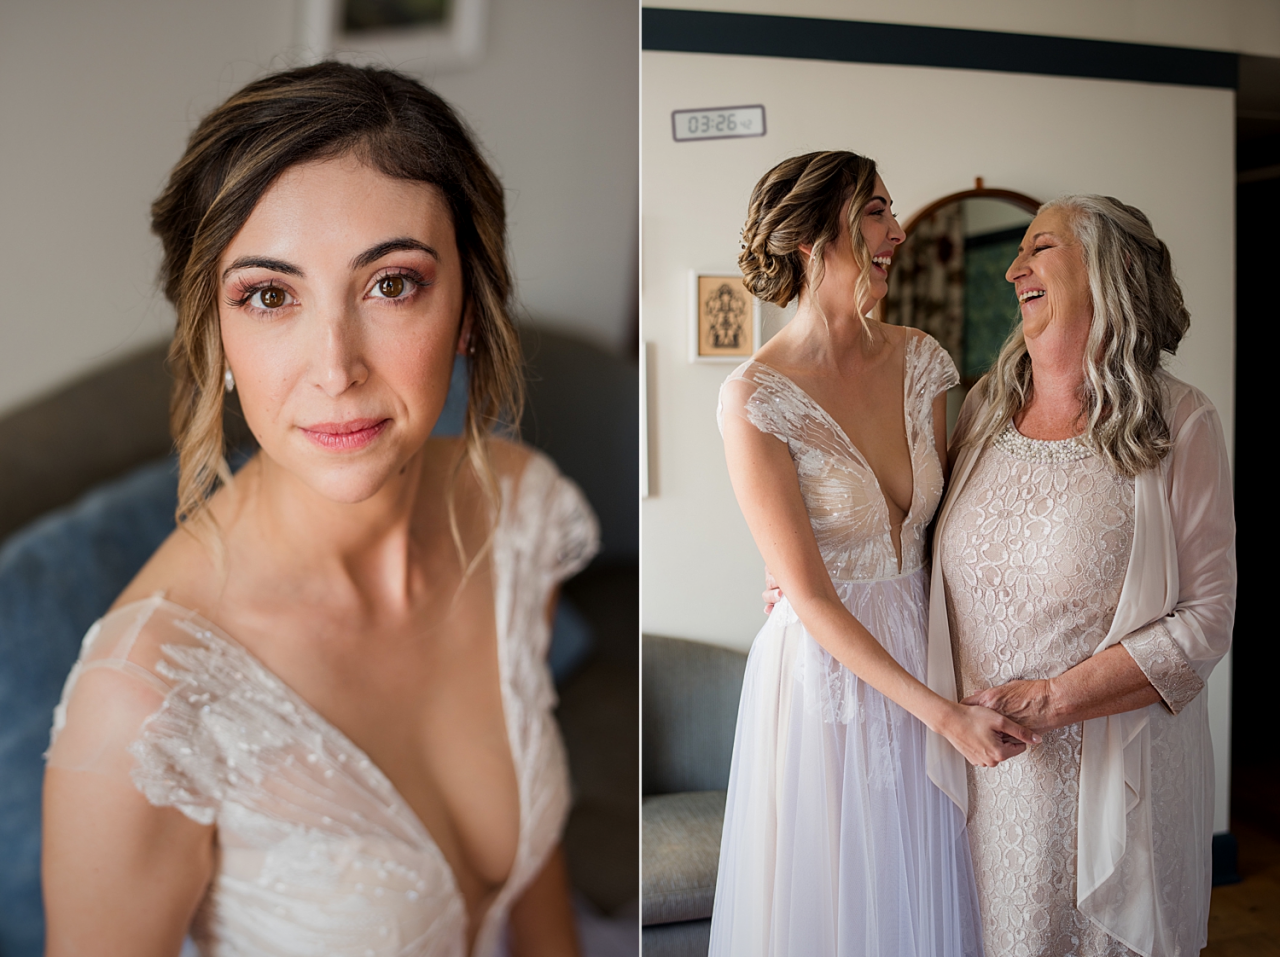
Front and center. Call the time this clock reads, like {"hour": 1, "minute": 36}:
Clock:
{"hour": 3, "minute": 26}
